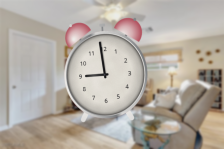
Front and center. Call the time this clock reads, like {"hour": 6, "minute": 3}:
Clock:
{"hour": 8, "minute": 59}
